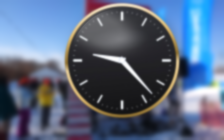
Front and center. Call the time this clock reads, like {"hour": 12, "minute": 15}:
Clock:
{"hour": 9, "minute": 23}
